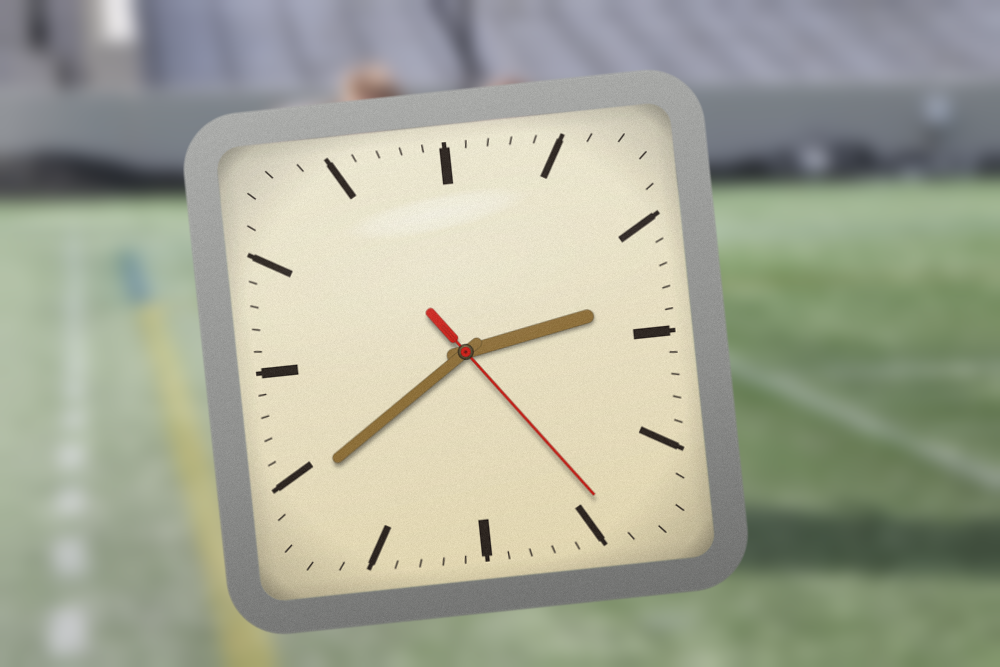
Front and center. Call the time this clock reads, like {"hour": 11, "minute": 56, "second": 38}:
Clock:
{"hour": 2, "minute": 39, "second": 24}
